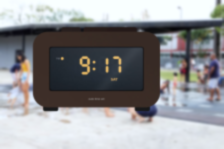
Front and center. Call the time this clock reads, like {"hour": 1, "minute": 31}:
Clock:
{"hour": 9, "minute": 17}
